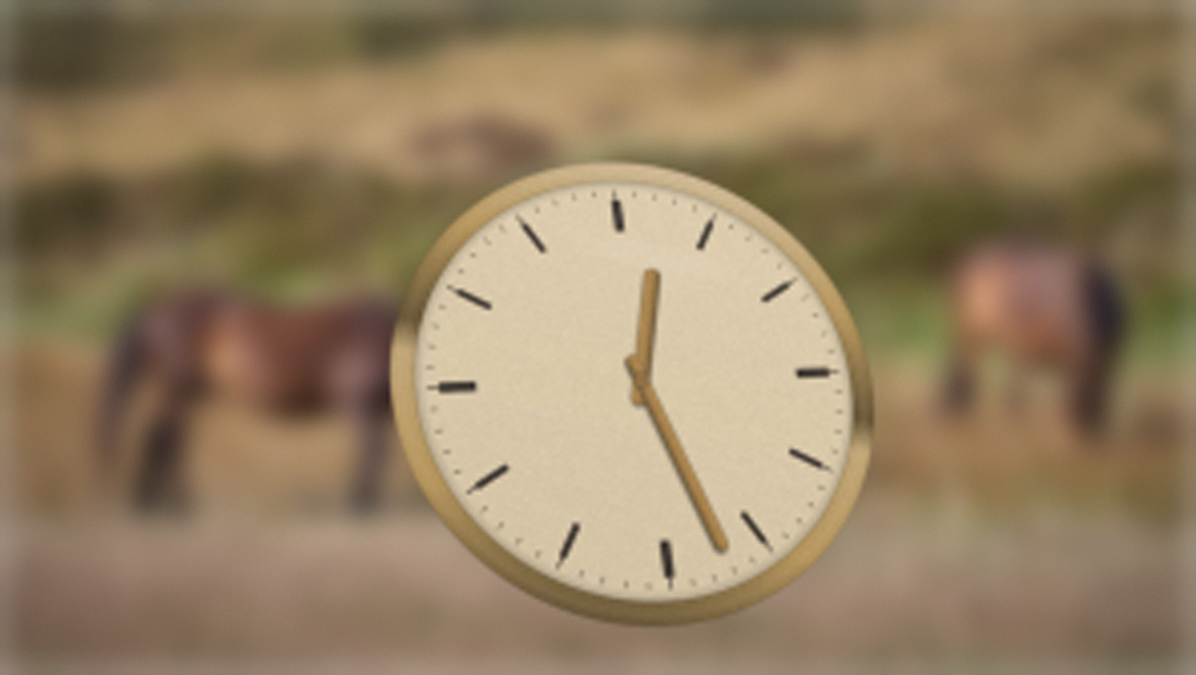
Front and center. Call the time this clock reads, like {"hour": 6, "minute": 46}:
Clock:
{"hour": 12, "minute": 27}
